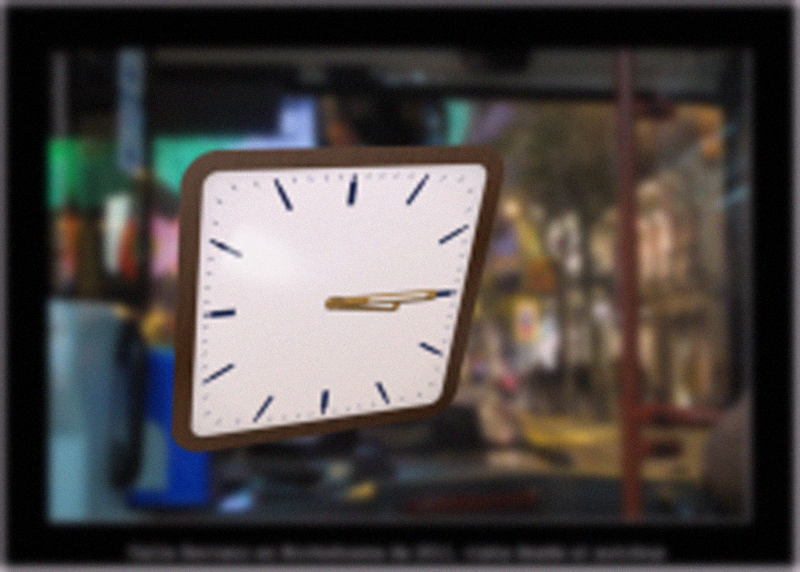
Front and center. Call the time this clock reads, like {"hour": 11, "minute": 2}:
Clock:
{"hour": 3, "minute": 15}
